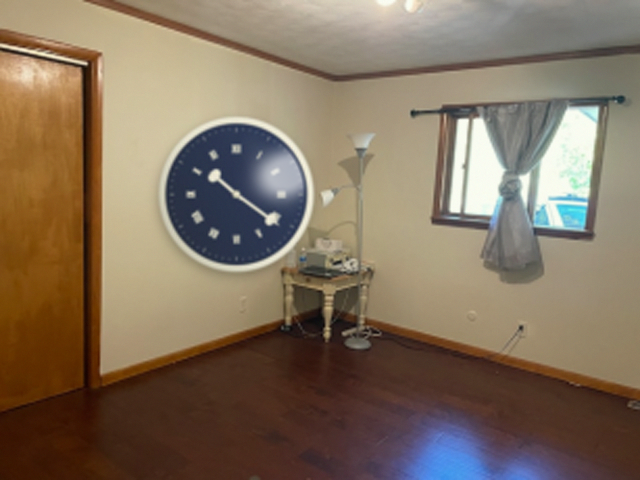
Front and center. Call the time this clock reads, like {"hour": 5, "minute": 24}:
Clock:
{"hour": 10, "minute": 21}
